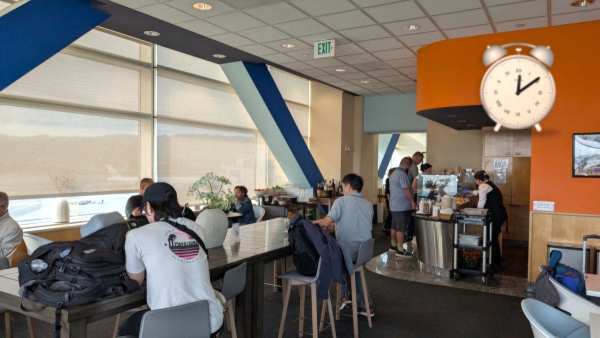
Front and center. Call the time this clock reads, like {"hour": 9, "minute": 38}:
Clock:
{"hour": 12, "minute": 9}
